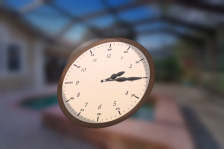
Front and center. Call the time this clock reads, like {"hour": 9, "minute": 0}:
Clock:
{"hour": 2, "minute": 15}
